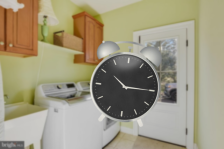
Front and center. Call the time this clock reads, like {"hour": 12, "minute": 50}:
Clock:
{"hour": 10, "minute": 15}
